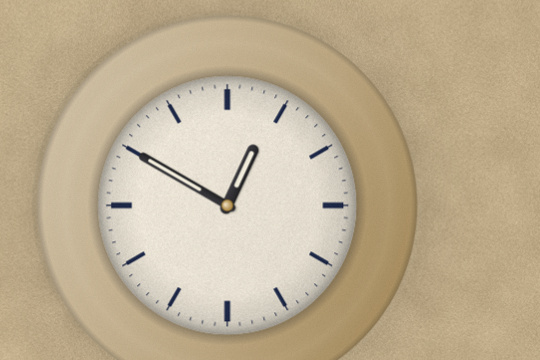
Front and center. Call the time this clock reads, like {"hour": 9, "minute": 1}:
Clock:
{"hour": 12, "minute": 50}
